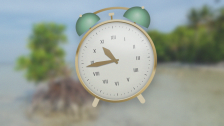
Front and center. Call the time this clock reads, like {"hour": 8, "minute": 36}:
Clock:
{"hour": 10, "minute": 44}
